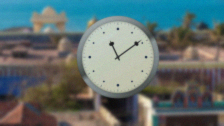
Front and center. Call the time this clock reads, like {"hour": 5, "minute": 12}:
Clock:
{"hour": 11, "minute": 9}
